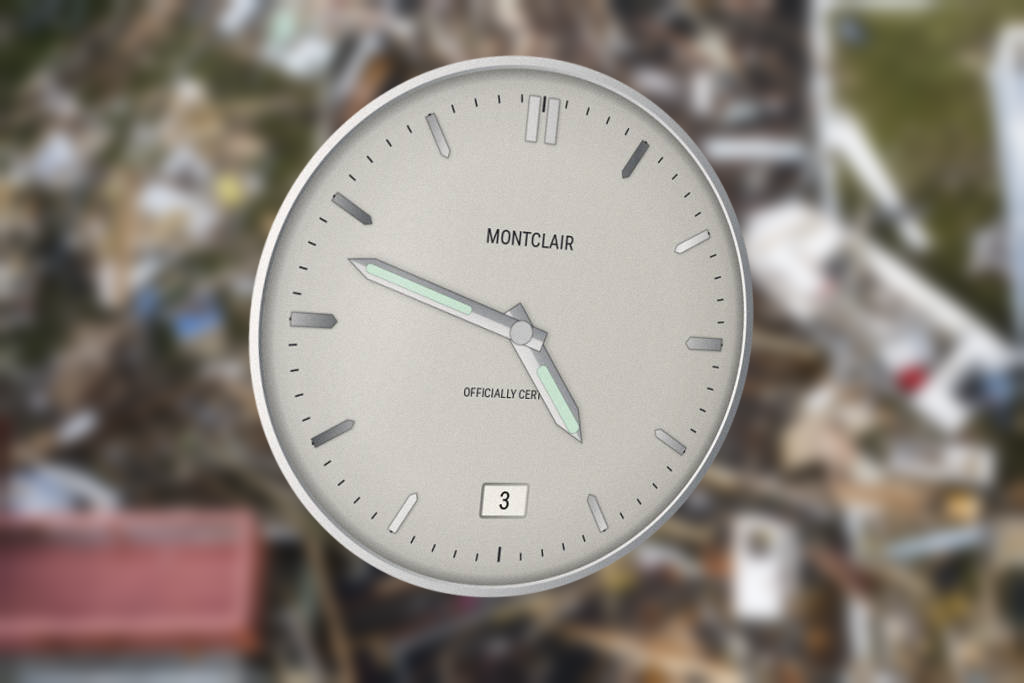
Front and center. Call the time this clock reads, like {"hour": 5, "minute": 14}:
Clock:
{"hour": 4, "minute": 48}
